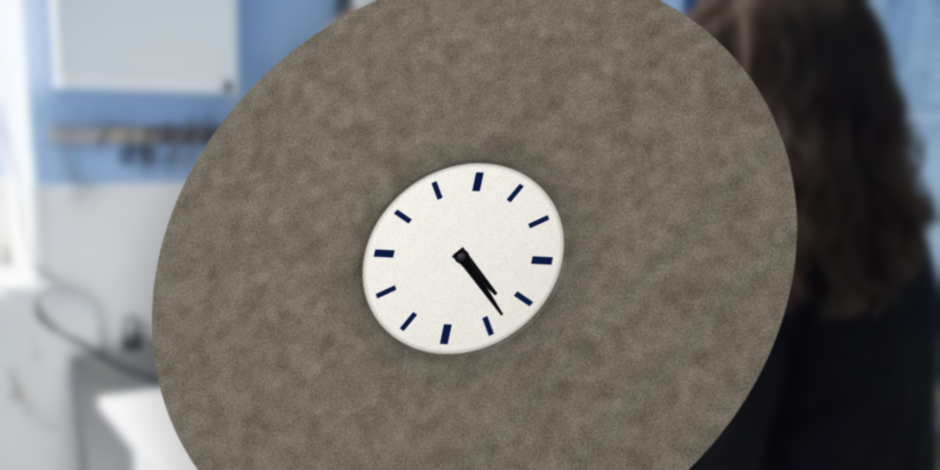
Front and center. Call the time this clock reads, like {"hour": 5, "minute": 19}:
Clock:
{"hour": 4, "minute": 23}
